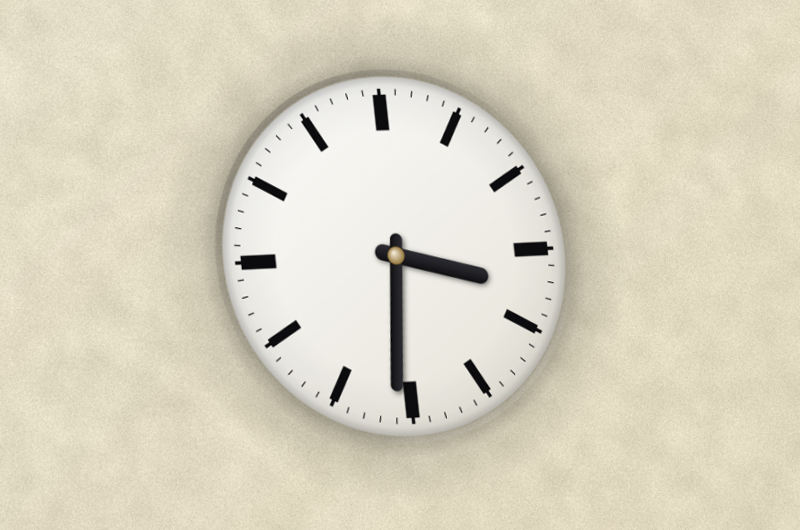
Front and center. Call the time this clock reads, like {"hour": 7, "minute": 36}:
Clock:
{"hour": 3, "minute": 31}
